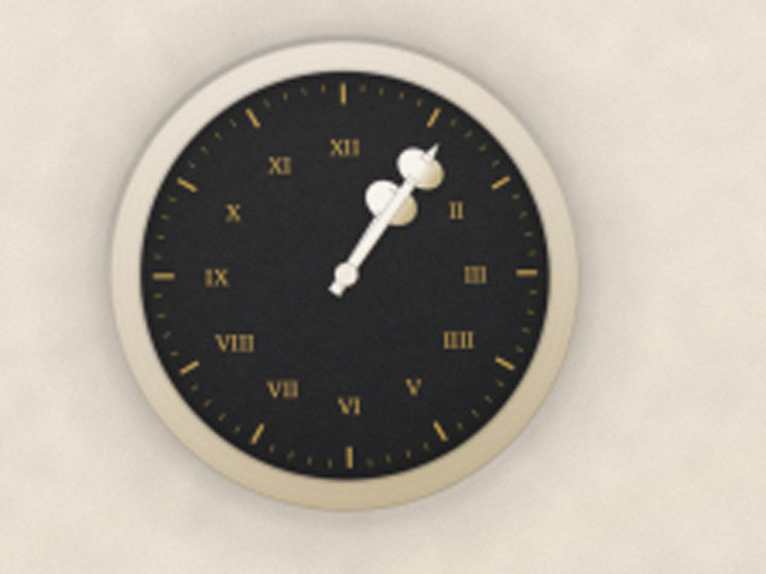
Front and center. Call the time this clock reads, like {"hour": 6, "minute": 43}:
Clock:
{"hour": 1, "minute": 6}
